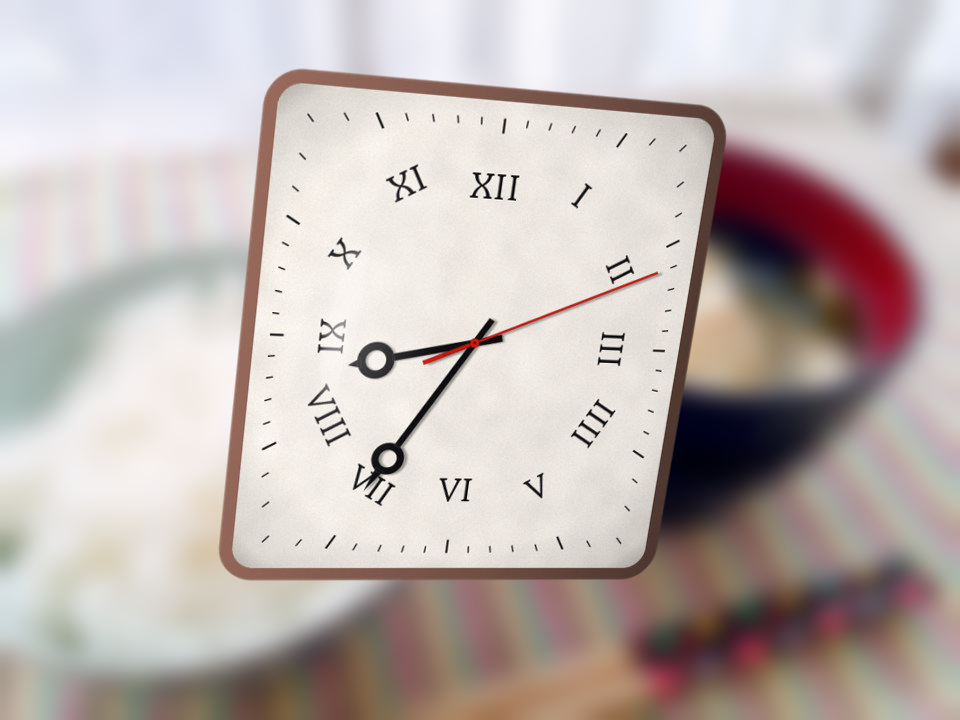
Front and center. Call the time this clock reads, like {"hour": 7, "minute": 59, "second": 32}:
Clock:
{"hour": 8, "minute": 35, "second": 11}
